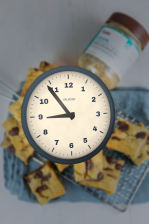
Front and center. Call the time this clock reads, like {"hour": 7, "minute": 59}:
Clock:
{"hour": 8, "minute": 54}
